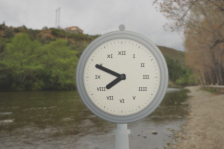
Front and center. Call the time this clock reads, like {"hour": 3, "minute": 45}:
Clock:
{"hour": 7, "minute": 49}
